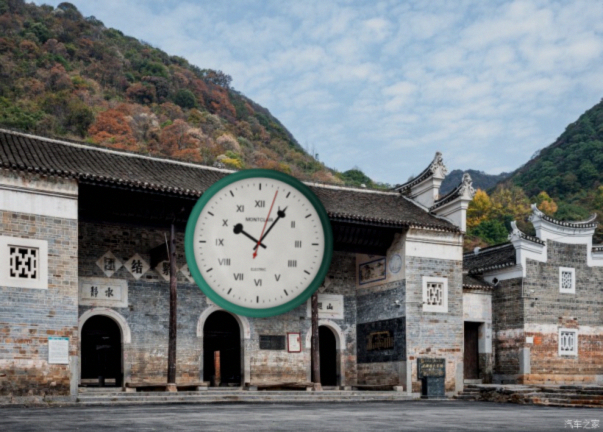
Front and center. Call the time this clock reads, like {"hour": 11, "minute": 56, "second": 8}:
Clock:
{"hour": 10, "minute": 6, "second": 3}
